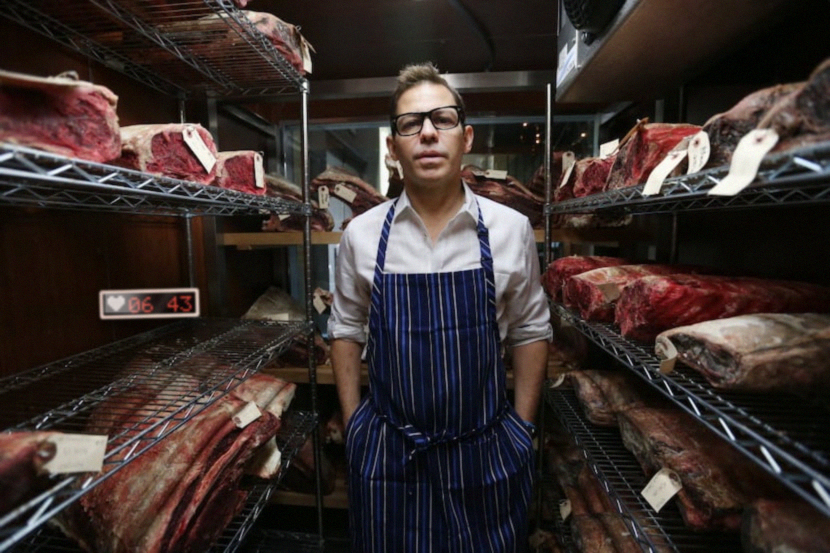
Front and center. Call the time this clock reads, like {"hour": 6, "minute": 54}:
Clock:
{"hour": 6, "minute": 43}
